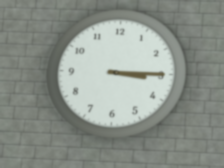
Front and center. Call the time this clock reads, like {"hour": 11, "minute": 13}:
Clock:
{"hour": 3, "minute": 15}
